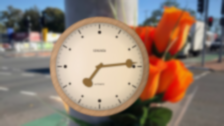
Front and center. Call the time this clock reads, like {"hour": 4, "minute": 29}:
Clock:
{"hour": 7, "minute": 14}
